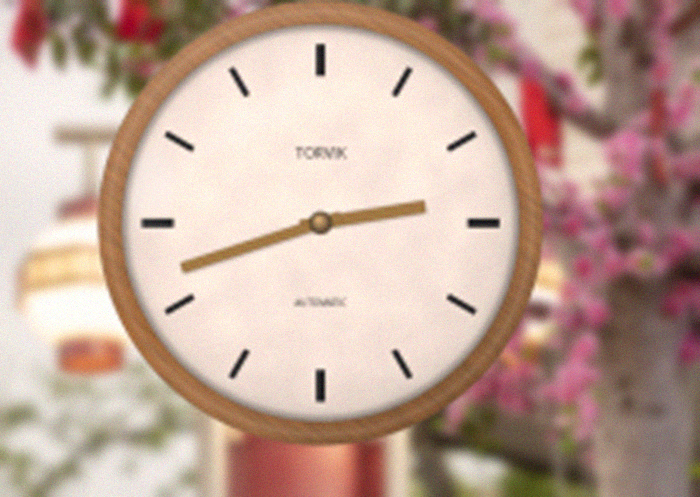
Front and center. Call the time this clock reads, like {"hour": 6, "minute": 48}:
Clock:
{"hour": 2, "minute": 42}
